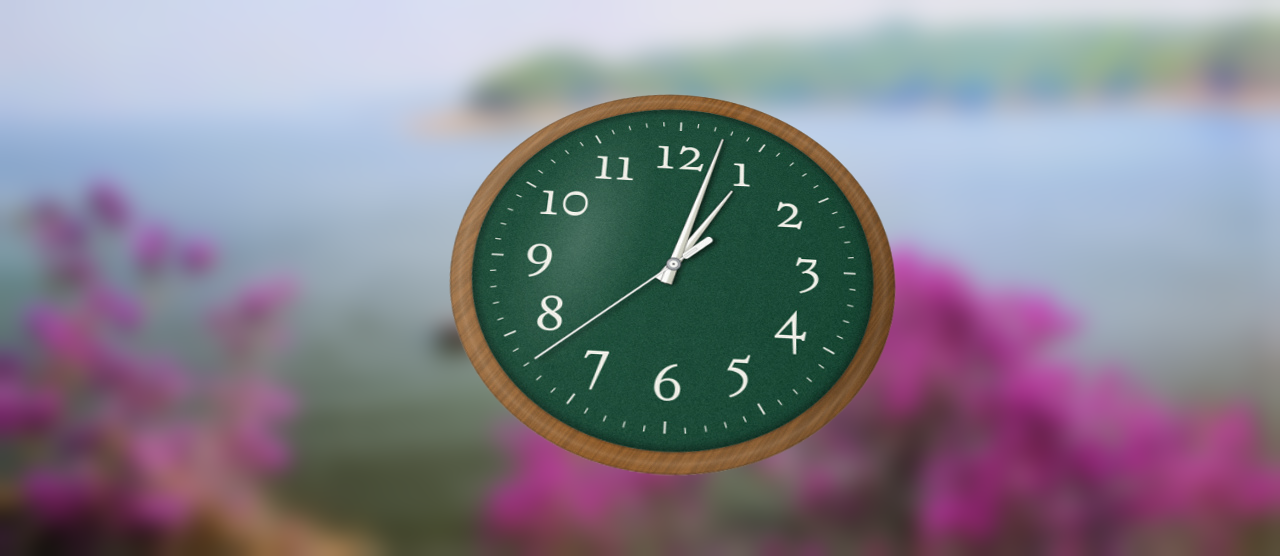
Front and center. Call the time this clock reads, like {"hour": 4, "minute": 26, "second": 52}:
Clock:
{"hour": 1, "minute": 2, "second": 38}
